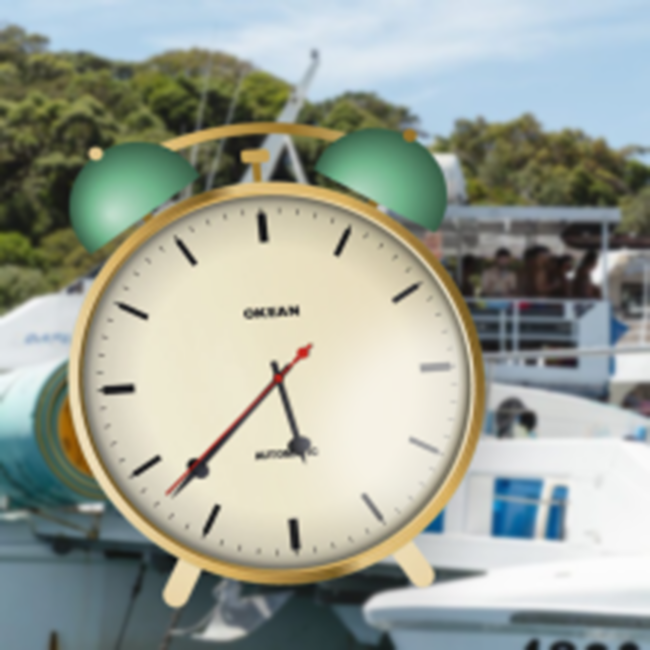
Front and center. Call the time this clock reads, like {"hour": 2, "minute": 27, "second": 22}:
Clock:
{"hour": 5, "minute": 37, "second": 38}
